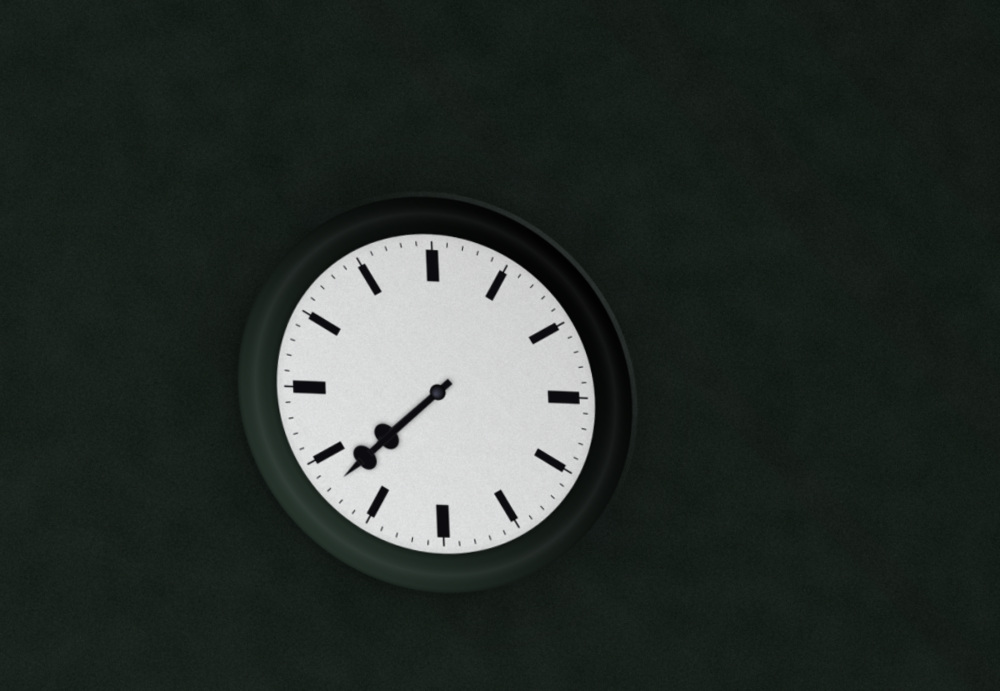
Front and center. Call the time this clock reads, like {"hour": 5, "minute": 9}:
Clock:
{"hour": 7, "minute": 38}
